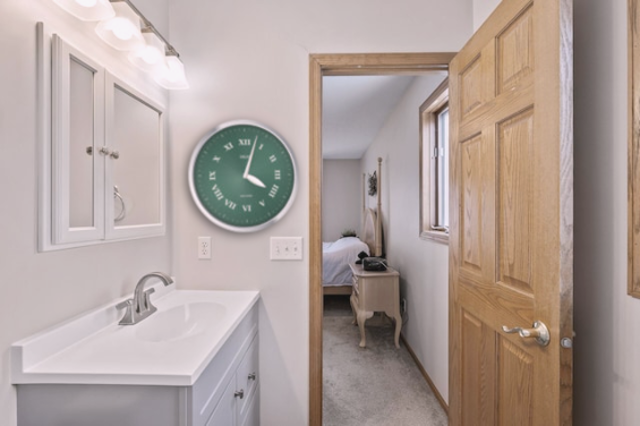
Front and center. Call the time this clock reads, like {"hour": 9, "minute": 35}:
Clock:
{"hour": 4, "minute": 3}
